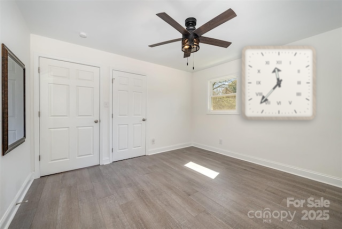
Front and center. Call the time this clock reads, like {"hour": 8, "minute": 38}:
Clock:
{"hour": 11, "minute": 37}
